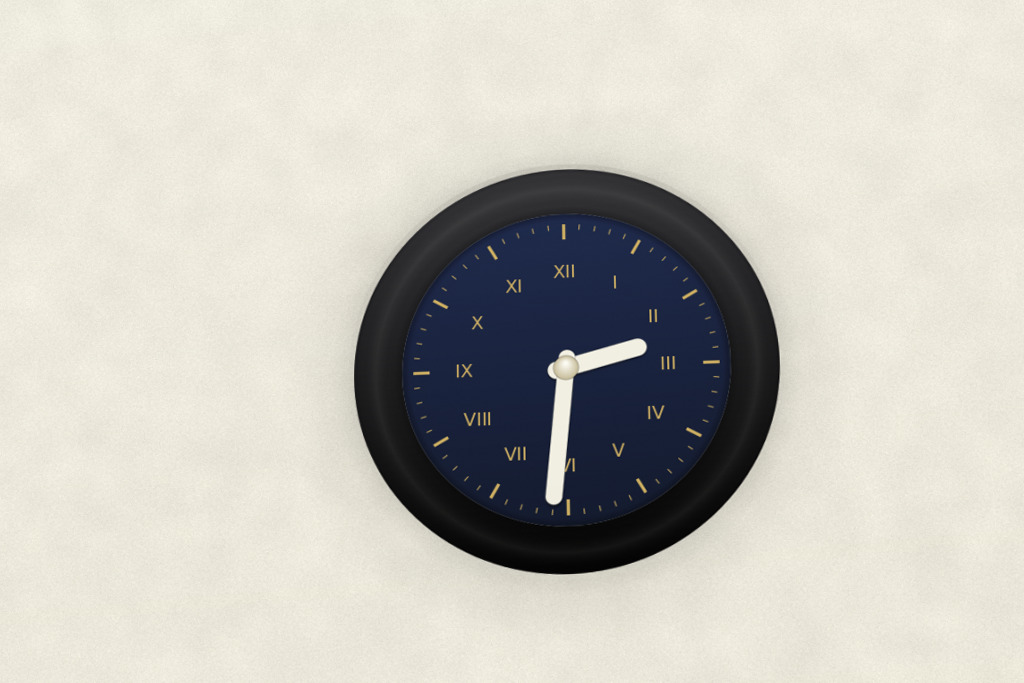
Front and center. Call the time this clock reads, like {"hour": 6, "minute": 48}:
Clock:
{"hour": 2, "minute": 31}
